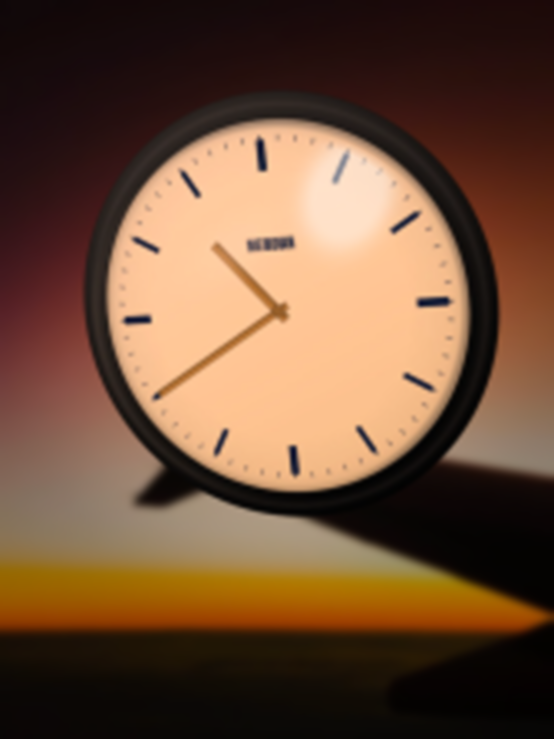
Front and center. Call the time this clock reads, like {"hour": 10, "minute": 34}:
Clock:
{"hour": 10, "minute": 40}
